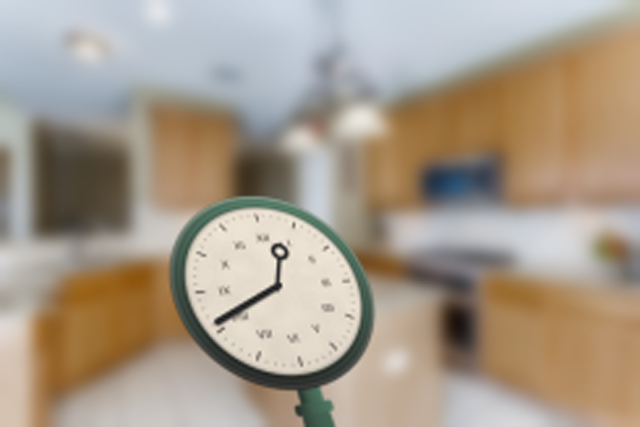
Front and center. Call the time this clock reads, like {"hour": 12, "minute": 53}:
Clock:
{"hour": 12, "minute": 41}
